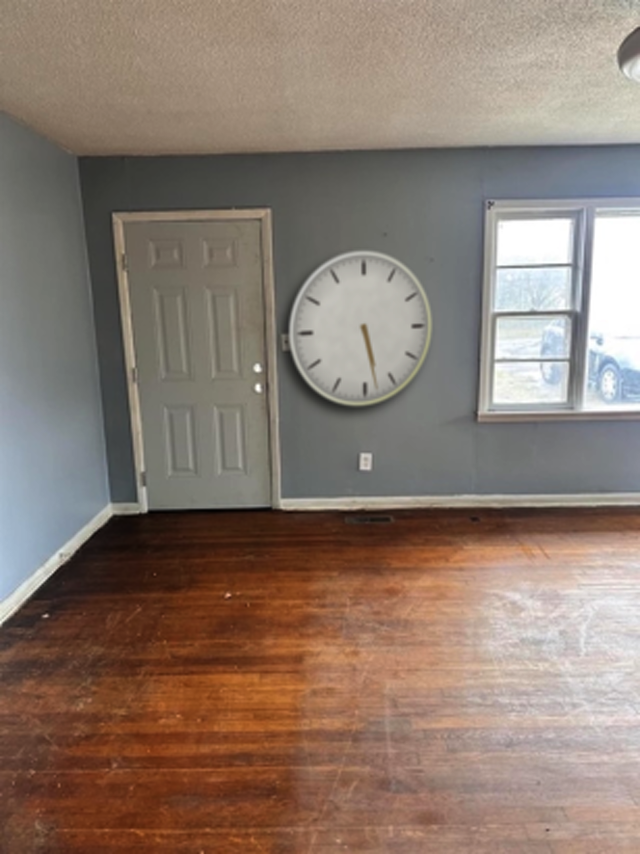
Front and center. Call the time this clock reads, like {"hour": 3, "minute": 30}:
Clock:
{"hour": 5, "minute": 28}
